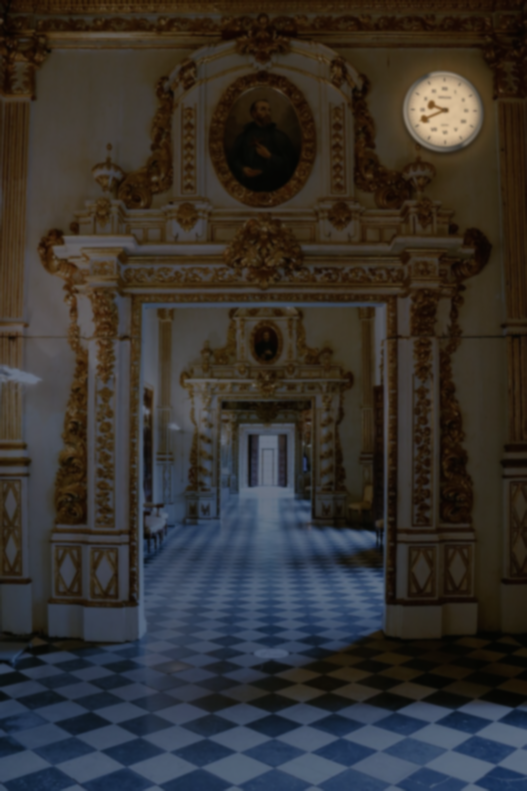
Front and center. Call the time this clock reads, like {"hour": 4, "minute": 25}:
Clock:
{"hour": 9, "minute": 41}
